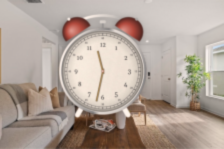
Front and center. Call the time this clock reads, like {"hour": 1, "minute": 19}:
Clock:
{"hour": 11, "minute": 32}
